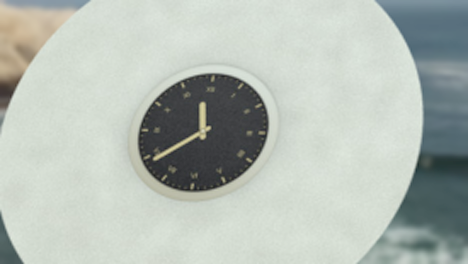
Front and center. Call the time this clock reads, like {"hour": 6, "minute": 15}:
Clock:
{"hour": 11, "minute": 39}
